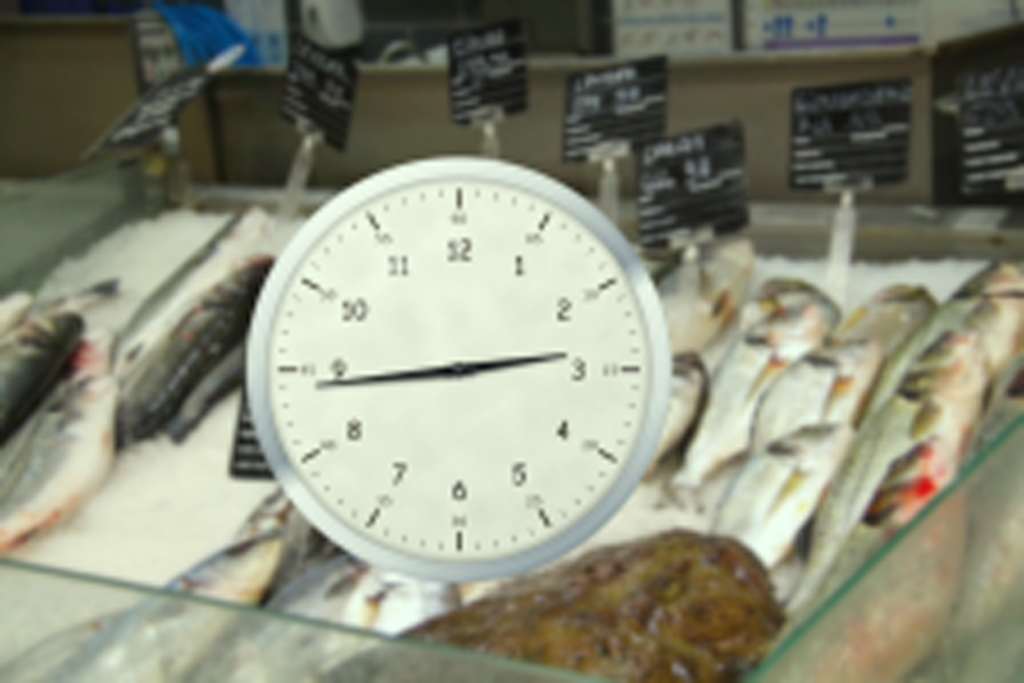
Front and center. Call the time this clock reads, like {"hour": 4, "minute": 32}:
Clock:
{"hour": 2, "minute": 44}
